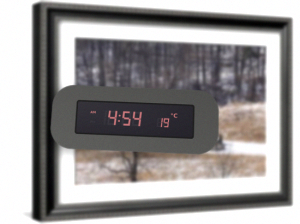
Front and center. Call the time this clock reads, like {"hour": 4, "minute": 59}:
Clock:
{"hour": 4, "minute": 54}
